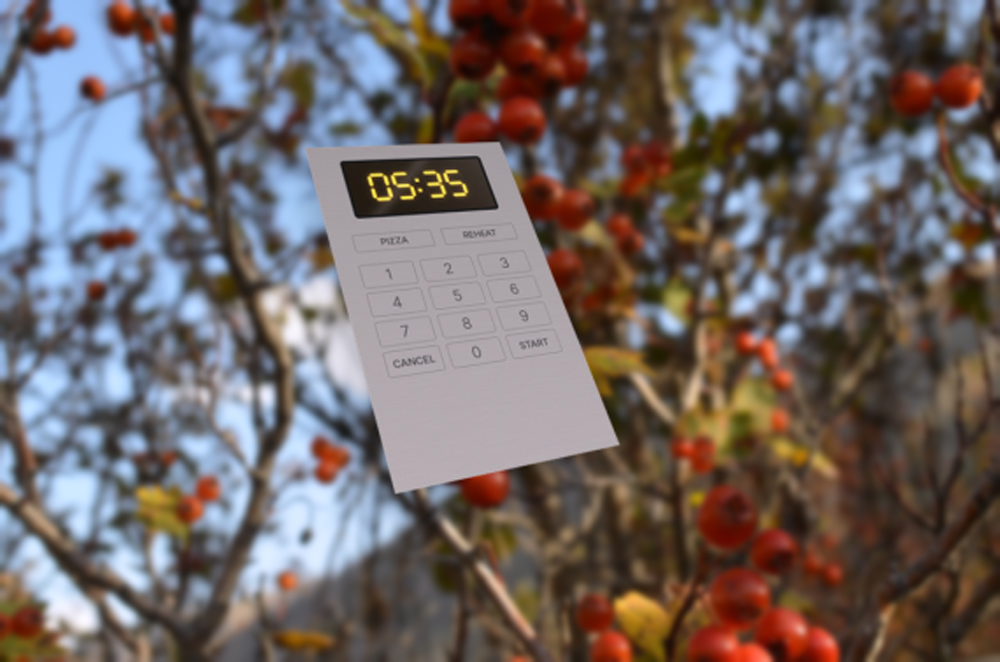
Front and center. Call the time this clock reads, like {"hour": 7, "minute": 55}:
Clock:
{"hour": 5, "minute": 35}
